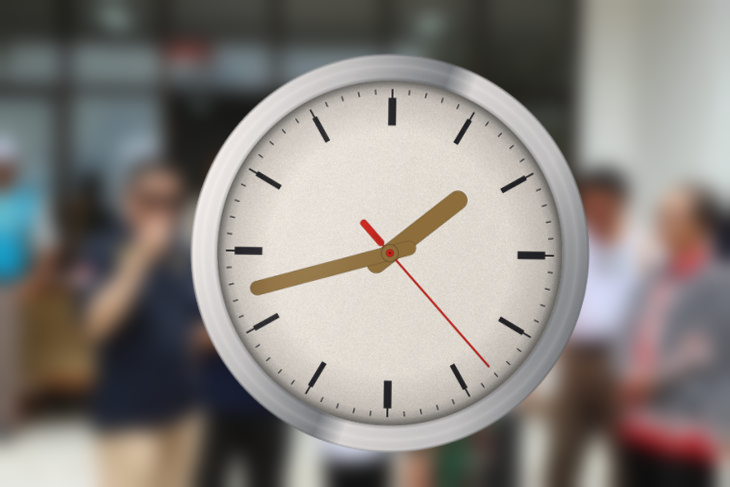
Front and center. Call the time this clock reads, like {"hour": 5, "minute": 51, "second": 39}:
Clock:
{"hour": 1, "minute": 42, "second": 23}
